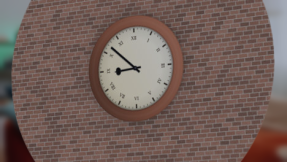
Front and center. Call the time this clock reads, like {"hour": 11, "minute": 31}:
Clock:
{"hour": 8, "minute": 52}
